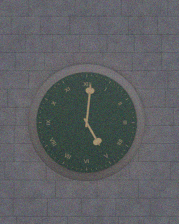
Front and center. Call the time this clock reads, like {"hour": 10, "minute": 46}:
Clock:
{"hour": 5, "minute": 1}
